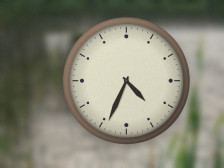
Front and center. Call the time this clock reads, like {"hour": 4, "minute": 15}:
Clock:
{"hour": 4, "minute": 34}
